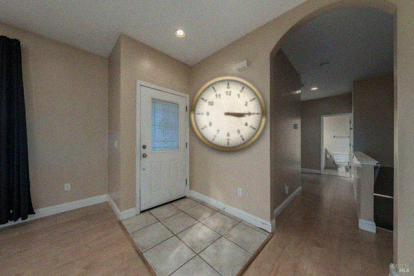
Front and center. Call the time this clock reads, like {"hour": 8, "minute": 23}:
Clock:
{"hour": 3, "minute": 15}
